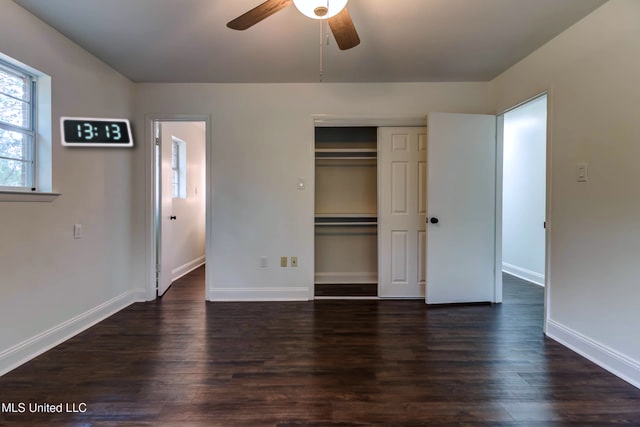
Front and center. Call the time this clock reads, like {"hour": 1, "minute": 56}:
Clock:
{"hour": 13, "minute": 13}
